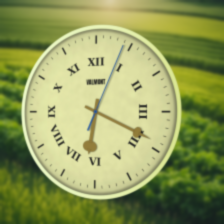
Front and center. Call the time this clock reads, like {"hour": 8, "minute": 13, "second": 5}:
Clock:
{"hour": 6, "minute": 19, "second": 4}
